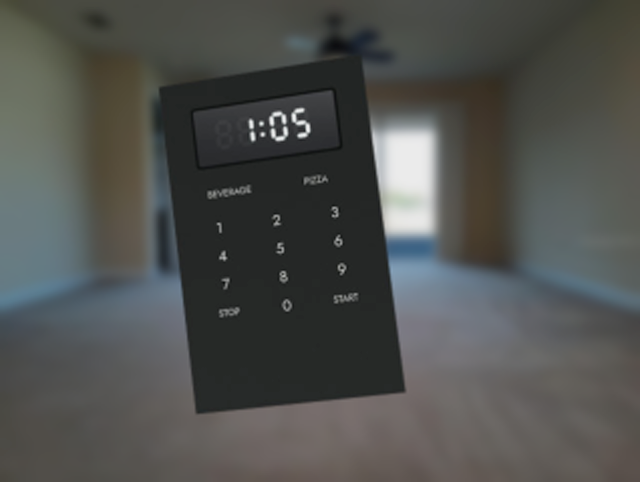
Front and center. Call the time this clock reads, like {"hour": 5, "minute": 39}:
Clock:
{"hour": 1, "minute": 5}
